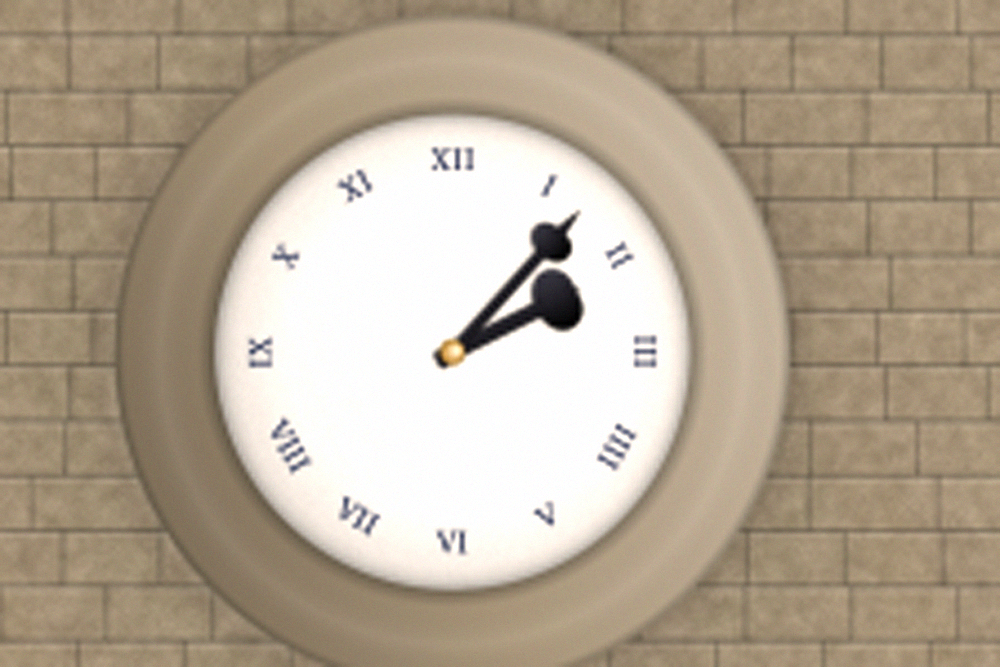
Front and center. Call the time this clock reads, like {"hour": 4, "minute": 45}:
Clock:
{"hour": 2, "minute": 7}
